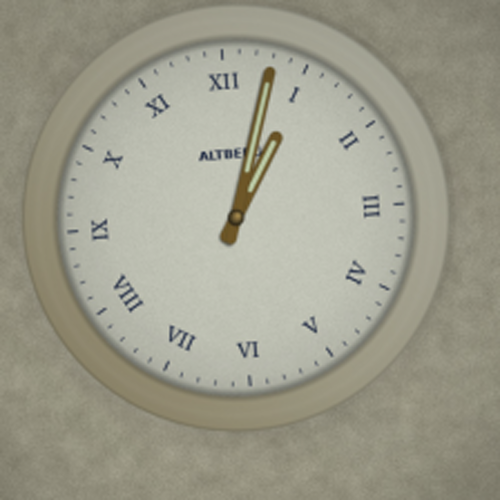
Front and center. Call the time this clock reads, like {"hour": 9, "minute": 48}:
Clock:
{"hour": 1, "minute": 3}
